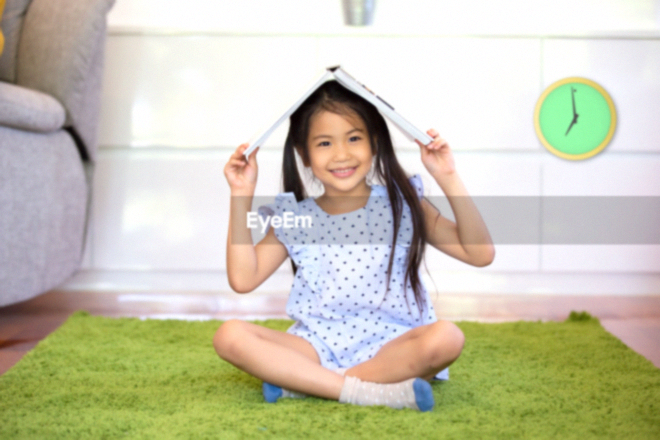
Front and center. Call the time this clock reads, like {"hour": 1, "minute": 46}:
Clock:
{"hour": 6, "minute": 59}
